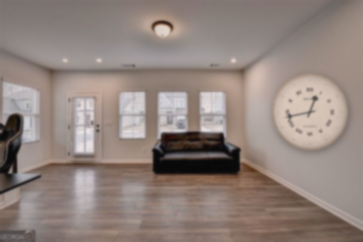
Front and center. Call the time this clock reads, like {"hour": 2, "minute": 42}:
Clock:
{"hour": 12, "minute": 43}
